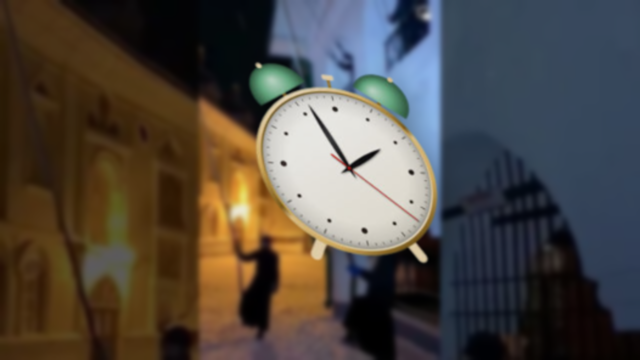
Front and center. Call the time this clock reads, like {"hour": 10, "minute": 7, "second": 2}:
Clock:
{"hour": 1, "minute": 56, "second": 22}
